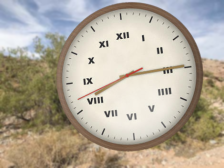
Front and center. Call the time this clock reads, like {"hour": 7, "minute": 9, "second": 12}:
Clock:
{"hour": 8, "minute": 14, "second": 42}
